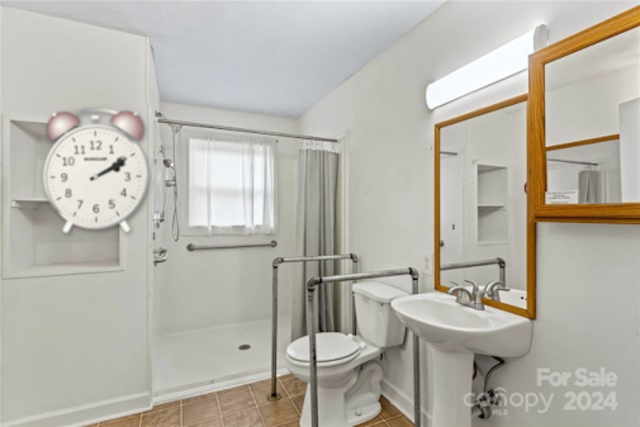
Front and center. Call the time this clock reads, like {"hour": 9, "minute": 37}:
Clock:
{"hour": 2, "minute": 10}
